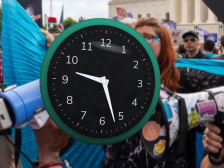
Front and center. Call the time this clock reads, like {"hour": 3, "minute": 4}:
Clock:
{"hour": 9, "minute": 27}
